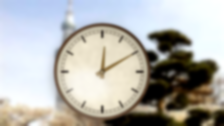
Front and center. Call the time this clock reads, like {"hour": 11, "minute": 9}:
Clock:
{"hour": 12, "minute": 10}
